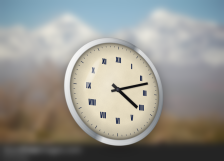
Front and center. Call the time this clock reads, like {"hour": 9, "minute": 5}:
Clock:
{"hour": 4, "minute": 12}
